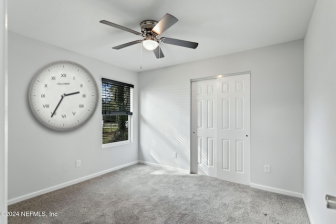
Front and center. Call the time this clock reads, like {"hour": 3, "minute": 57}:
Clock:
{"hour": 2, "minute": 35}
